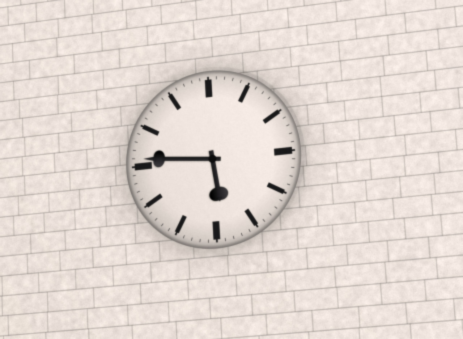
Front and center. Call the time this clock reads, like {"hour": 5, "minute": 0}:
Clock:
{"hour": 5, "minute": 46}
